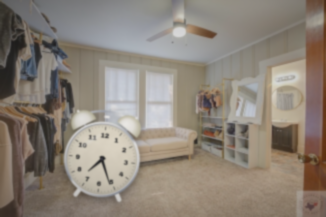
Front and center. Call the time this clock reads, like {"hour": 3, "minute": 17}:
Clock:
{"hour": 7, "minute": 26}
